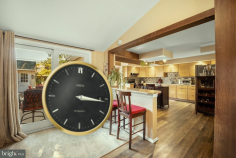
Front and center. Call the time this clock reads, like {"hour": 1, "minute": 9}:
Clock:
{"hour": 3, "minute": 16}
